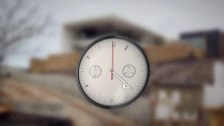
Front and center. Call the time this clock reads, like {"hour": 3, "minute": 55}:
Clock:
{"hour": 4, "minute": 22}
